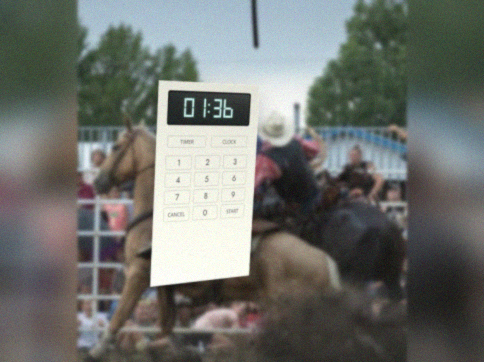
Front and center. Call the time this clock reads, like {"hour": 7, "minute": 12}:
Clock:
{"hour": 1, "minute": 36}
